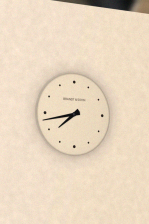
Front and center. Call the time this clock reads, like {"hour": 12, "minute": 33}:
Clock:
{"hour": 7, "minute": 43}
